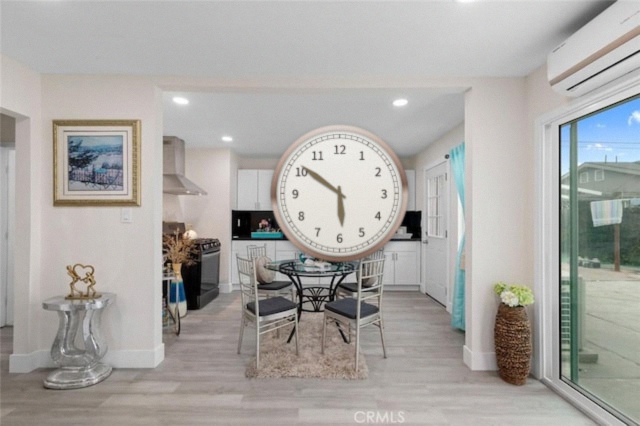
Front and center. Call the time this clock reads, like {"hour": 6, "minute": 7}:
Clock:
{"hour": 5, "minute": 51}
